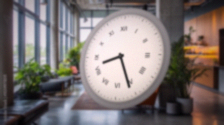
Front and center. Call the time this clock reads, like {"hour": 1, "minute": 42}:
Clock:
{"hour": 8, "minute": 26}
